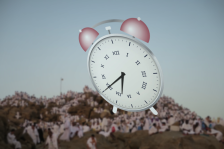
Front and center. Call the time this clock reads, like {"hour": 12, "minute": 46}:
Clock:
{"hour": 6, "minute": 40}
